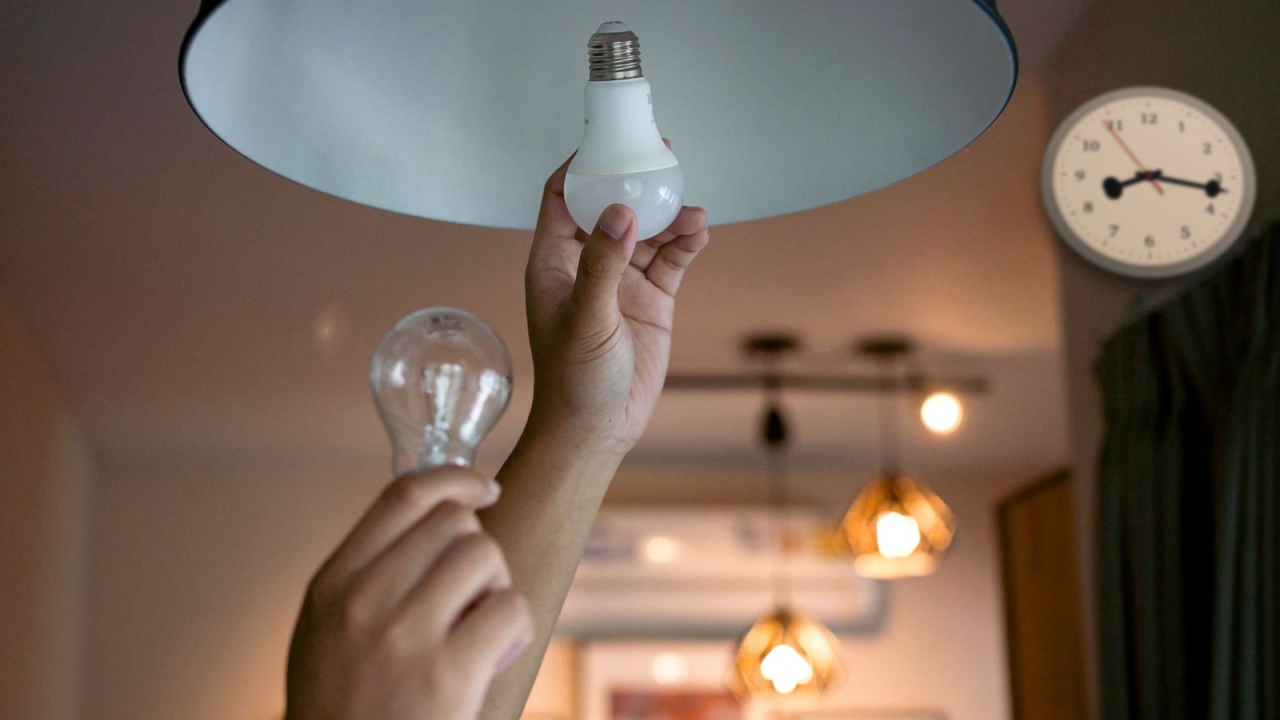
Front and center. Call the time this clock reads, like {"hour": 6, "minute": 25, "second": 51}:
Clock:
{"hour": 8, "minute": 16, "second": 54}
